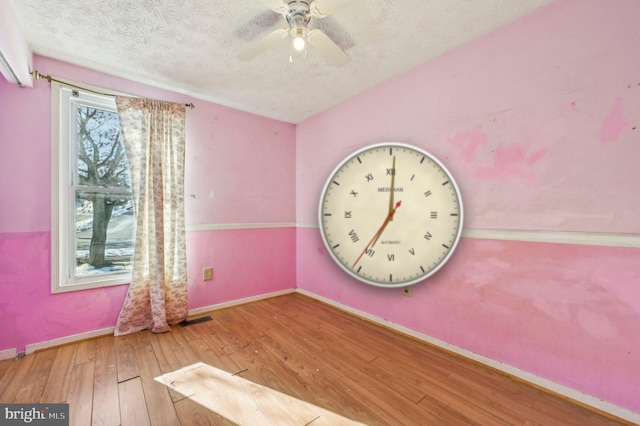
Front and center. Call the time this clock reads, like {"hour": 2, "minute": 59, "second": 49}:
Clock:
{"hour": 7, "minute": 0, "second": 36}
